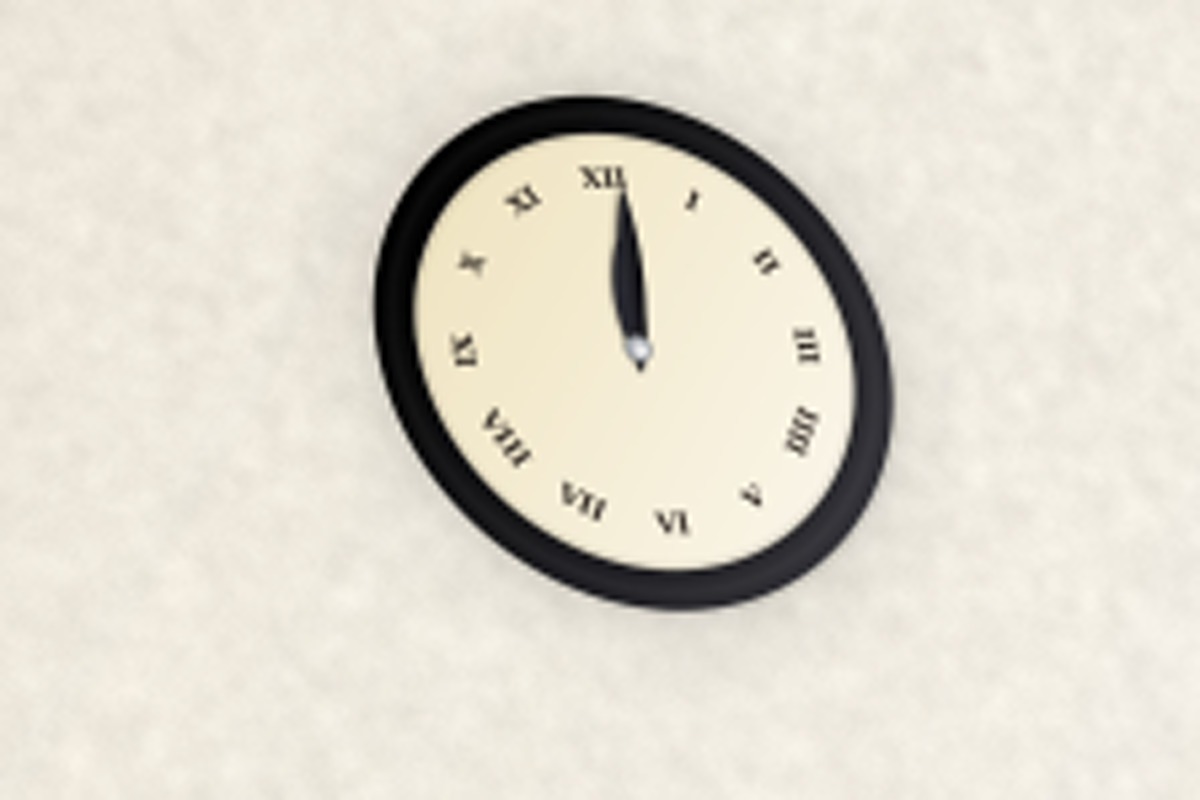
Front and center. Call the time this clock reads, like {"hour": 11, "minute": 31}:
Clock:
{"hour": 12, "minute": 1}
